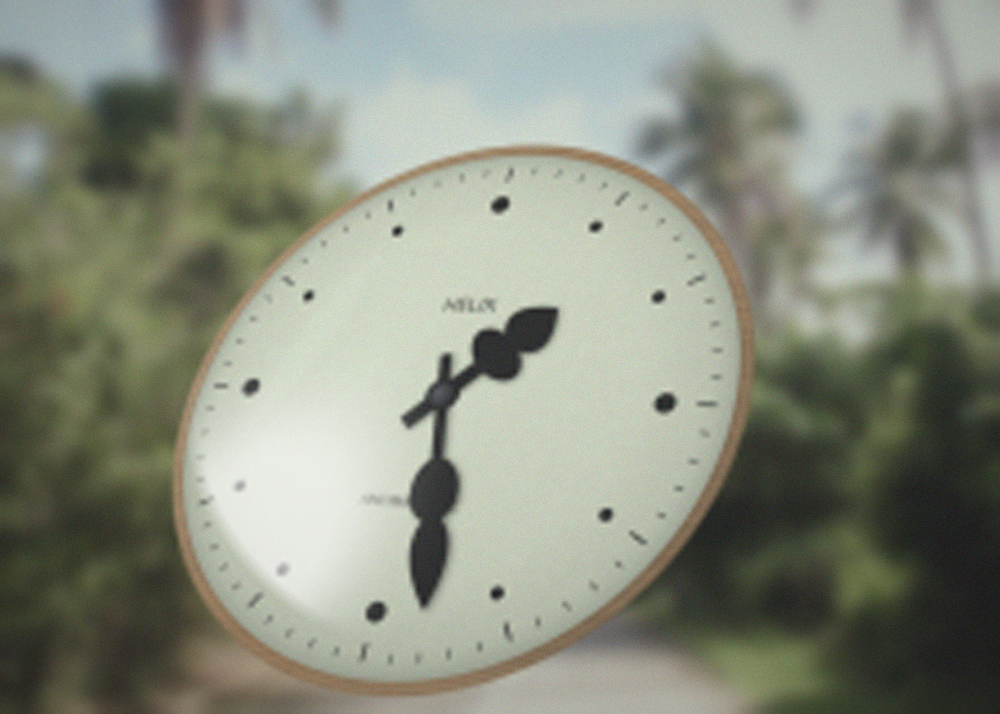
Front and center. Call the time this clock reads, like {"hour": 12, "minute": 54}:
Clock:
{"hour": 1, "minute": 28}
